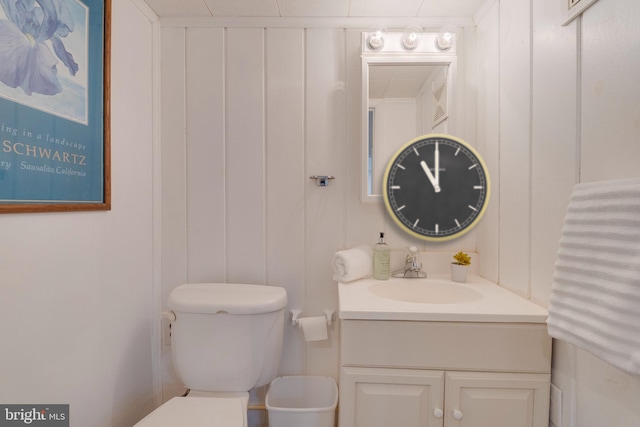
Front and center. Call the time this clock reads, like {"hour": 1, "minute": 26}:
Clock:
{"hour": 11, "minute": 0}
